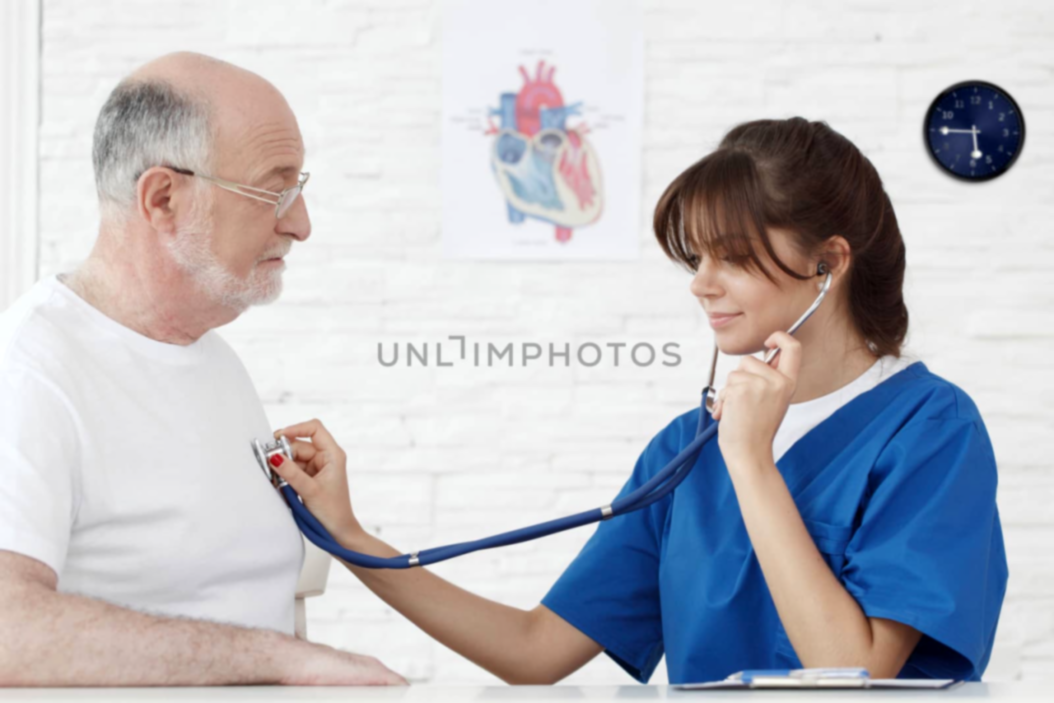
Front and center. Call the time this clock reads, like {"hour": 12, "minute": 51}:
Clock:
{"hour": 5, "minute": 45}
